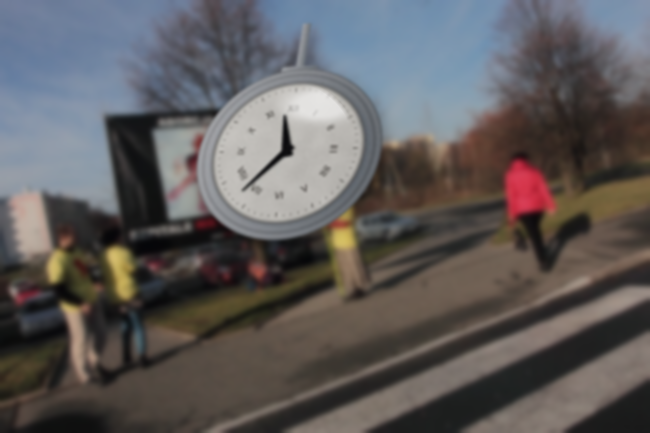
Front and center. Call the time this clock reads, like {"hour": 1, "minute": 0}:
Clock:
{"hour": 11, "minute": 37}
